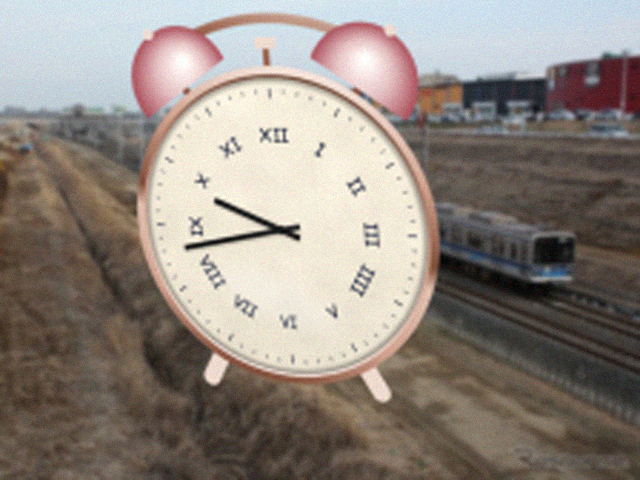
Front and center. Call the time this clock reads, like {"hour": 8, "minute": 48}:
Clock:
{"hour": 9, "minute": 43}
